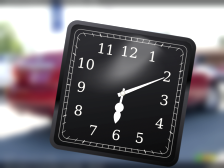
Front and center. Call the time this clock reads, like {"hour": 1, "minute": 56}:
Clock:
{"hour": 6, "minute": 10}
